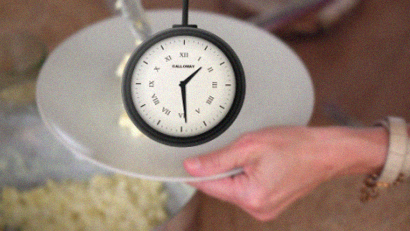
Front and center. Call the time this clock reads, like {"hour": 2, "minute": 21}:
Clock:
{"hour": 1, "minute": 29}
